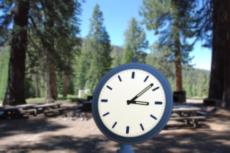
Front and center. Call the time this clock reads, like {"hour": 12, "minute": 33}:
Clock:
{"hour": 3, "minute": 8}
